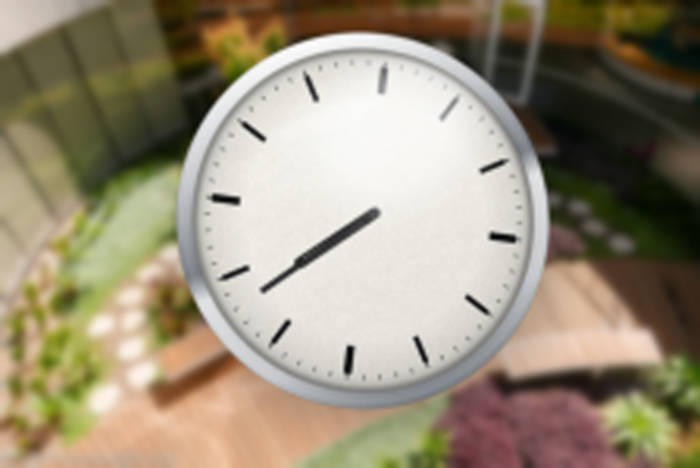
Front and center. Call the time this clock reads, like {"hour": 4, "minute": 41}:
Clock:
{"hour": 7, "minute": 38}
